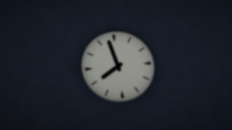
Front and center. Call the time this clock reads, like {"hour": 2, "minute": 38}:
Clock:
{"hour": 7, "minute": 58}
